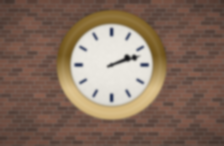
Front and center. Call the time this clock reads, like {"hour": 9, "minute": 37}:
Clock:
{"hour": 2, "minute": 12}
